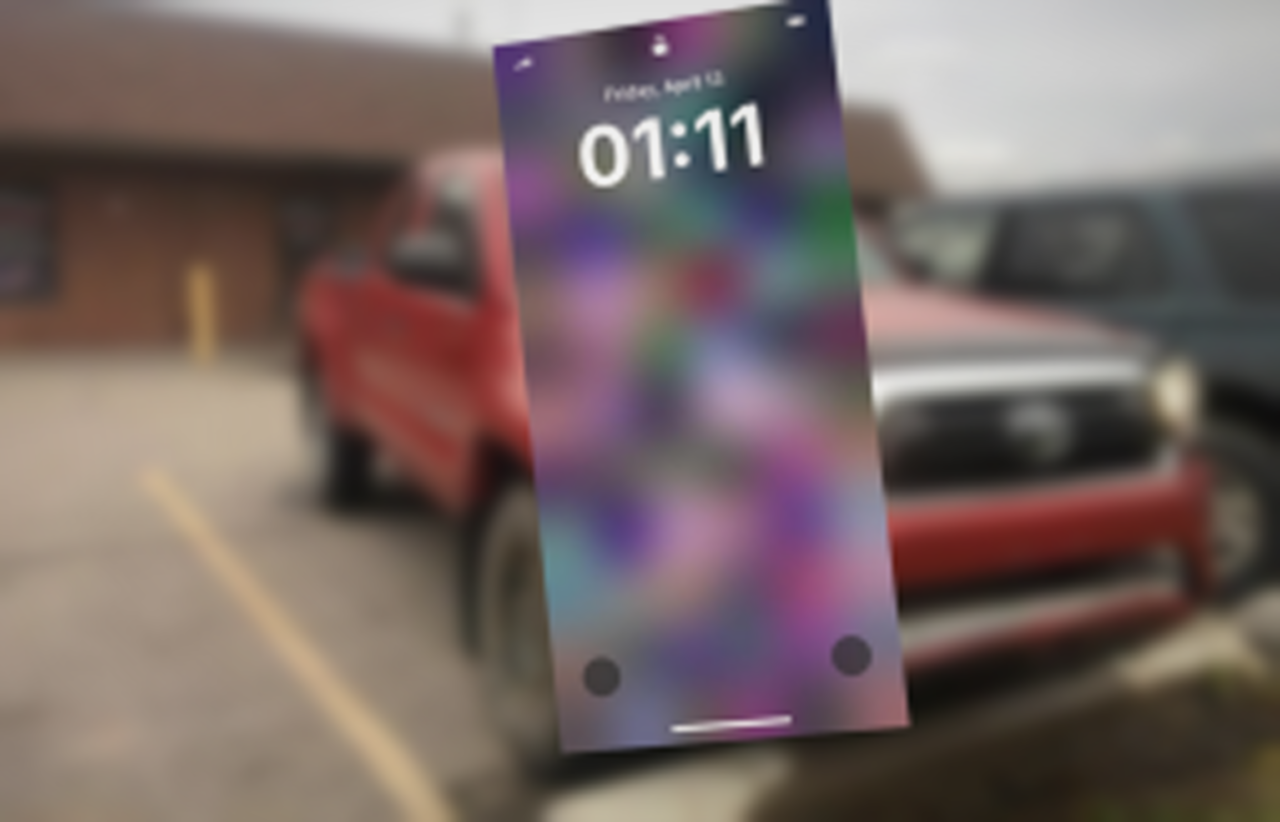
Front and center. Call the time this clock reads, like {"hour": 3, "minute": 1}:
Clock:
{"hour": 1, "minute": 11}
